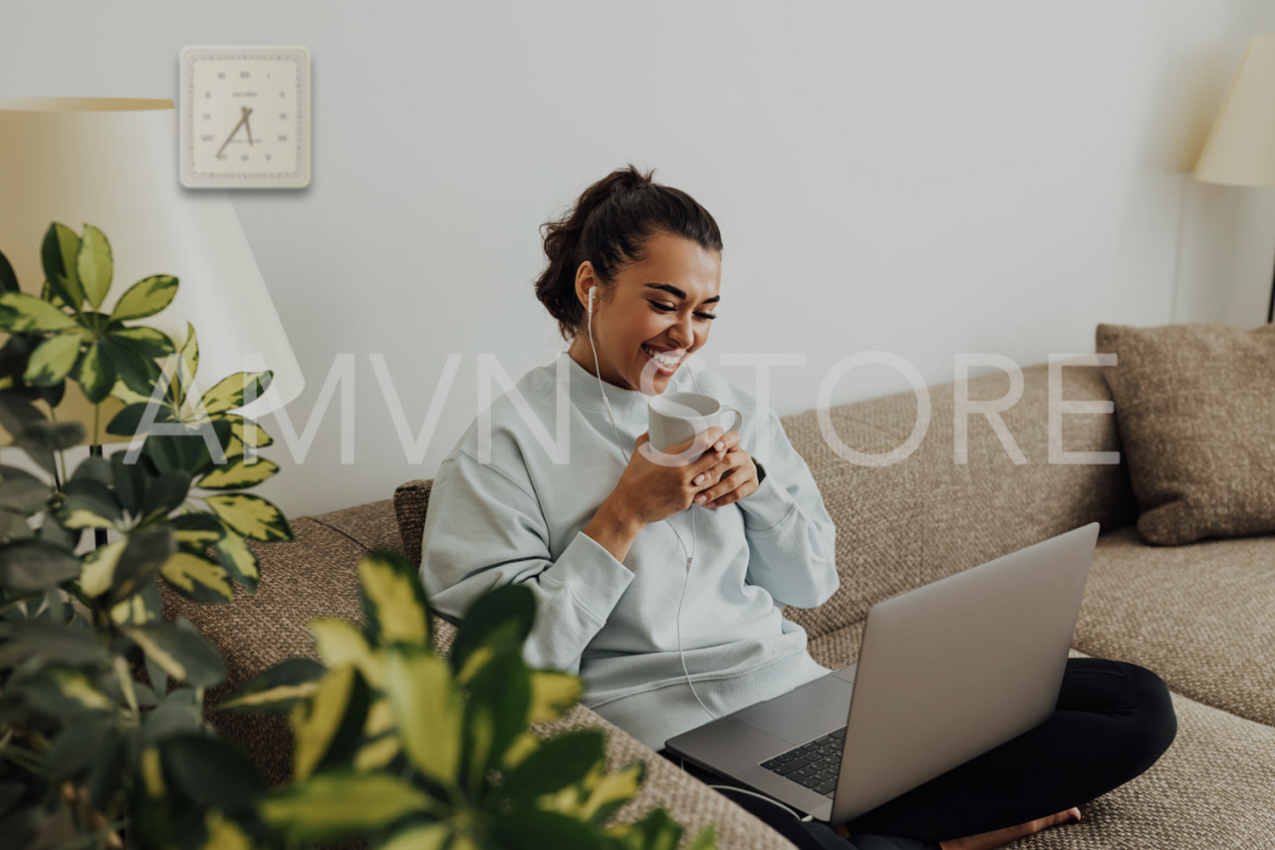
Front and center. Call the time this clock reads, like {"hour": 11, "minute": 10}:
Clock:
{"hour": 5, "minute": 36}
